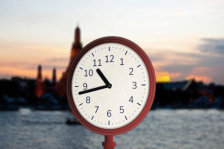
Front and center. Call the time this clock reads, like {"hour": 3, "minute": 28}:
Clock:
{"hour": 10, "minute": 43}
